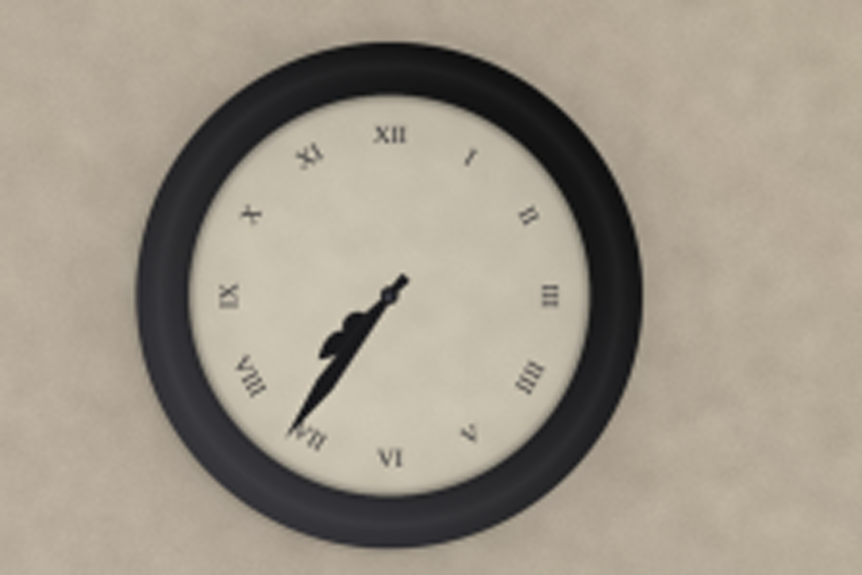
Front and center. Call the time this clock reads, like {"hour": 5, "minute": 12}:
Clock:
{"hour": 7, "minute": 36}
